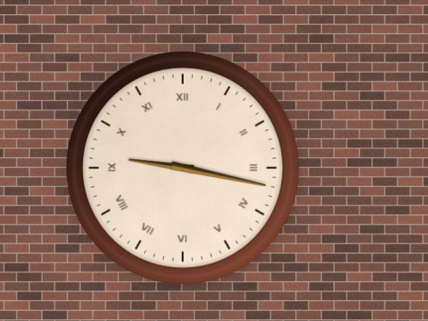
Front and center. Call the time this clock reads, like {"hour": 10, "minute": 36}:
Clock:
{"hour": 9, "minute": 17}
